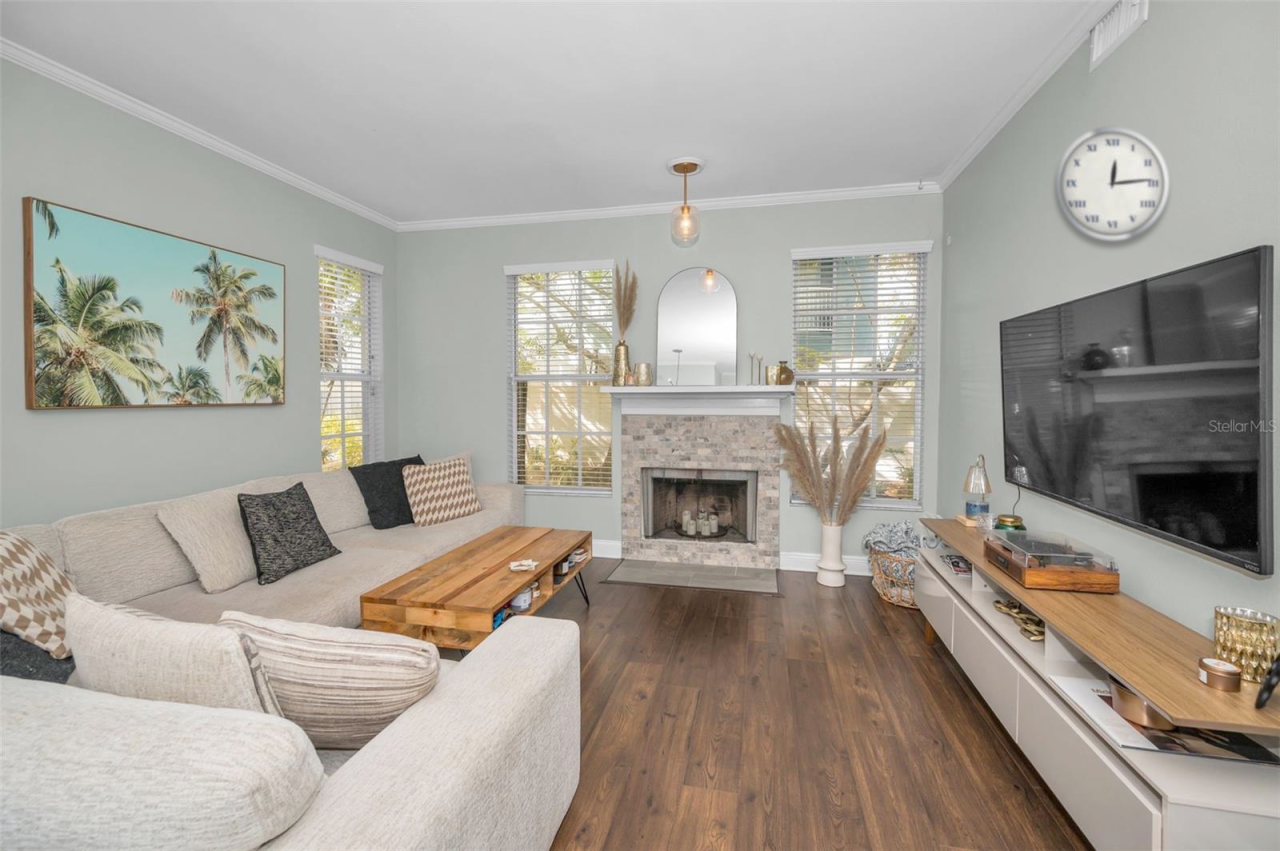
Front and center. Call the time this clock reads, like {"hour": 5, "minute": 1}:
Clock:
{"hour": 12, "minute": 14}
